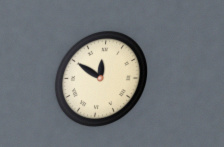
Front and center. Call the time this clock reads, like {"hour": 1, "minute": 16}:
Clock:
{"hour": 11, "minute": 50}
